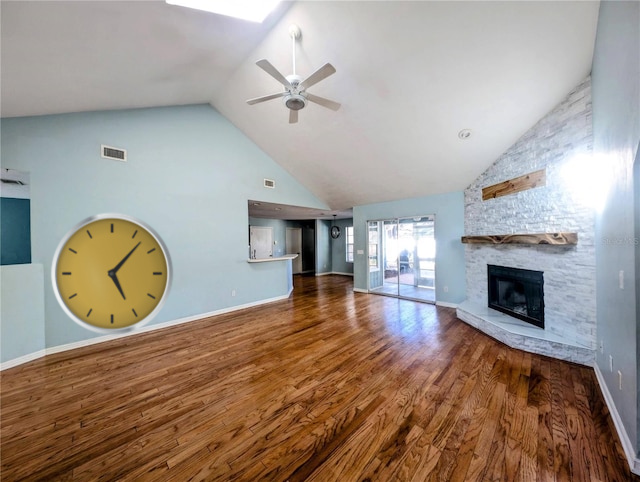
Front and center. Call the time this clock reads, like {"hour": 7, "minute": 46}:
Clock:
{"hour": 5, "minute": 7}
